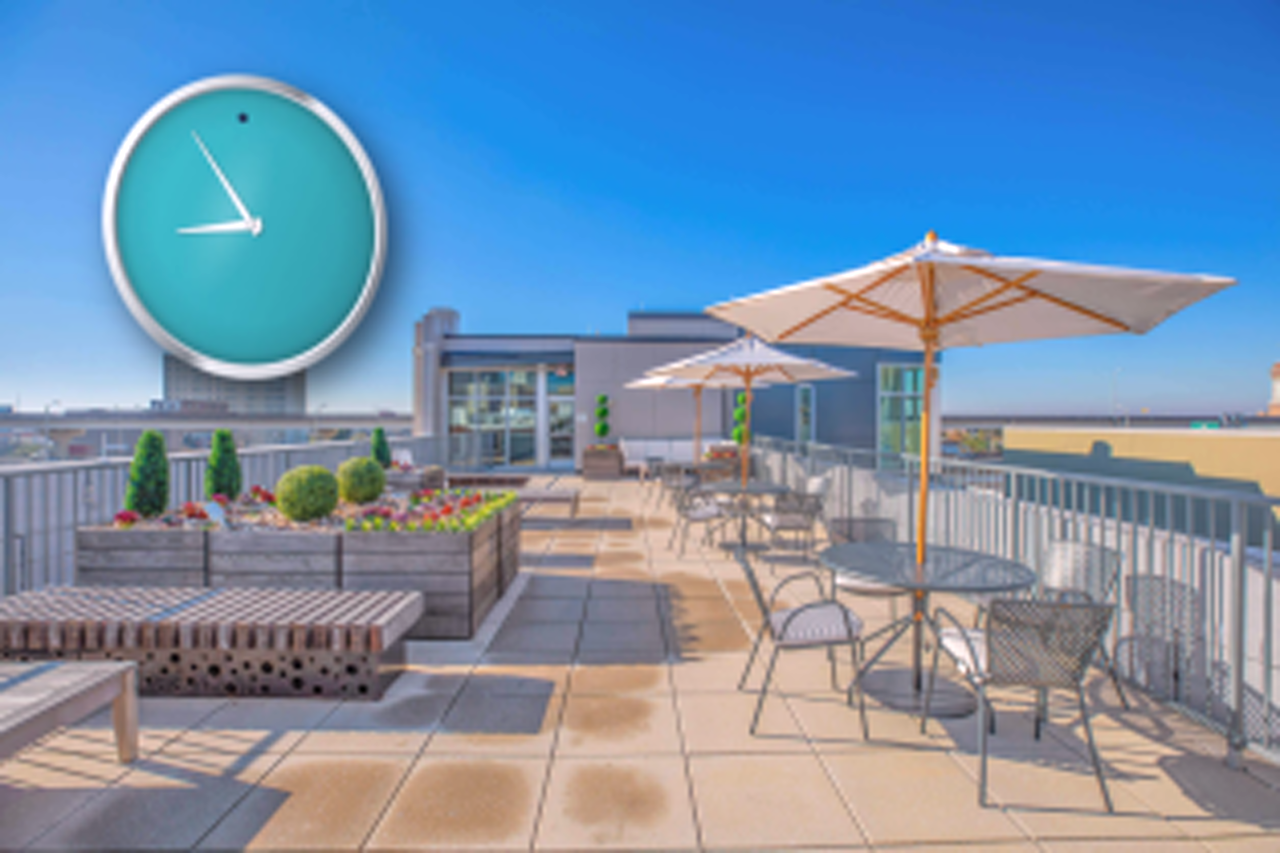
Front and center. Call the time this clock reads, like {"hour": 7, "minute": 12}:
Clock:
{"hour": 8, "minute": 55}
